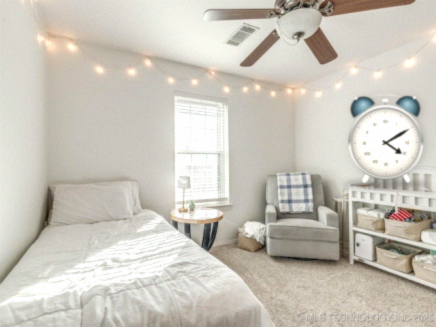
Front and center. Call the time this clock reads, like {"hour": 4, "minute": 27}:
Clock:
{"hour": 4, "minute": 10}
